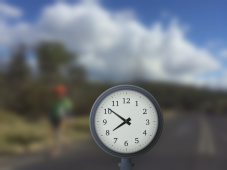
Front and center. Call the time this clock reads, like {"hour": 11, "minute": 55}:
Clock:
{"hour": 7, "minute": 51}
